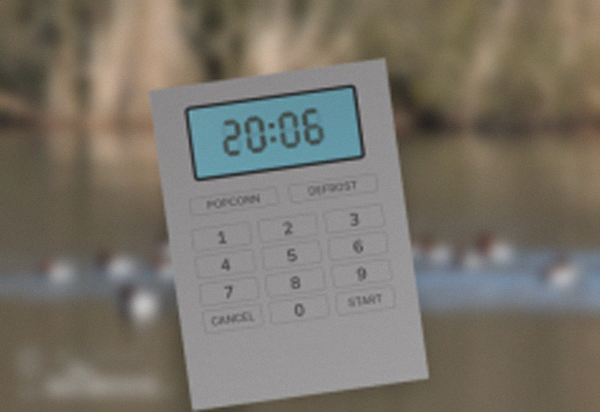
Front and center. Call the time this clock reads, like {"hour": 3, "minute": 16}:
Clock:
{"hour": 20, "minute": 6}
